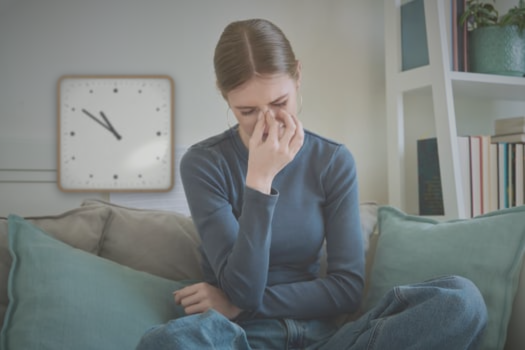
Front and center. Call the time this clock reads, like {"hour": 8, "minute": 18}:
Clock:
{"hour": 10, "minute": 51}
